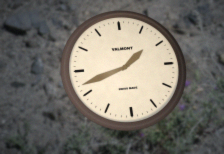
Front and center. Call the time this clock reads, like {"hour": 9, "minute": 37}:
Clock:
{"hour": 1, "minute": 42}
